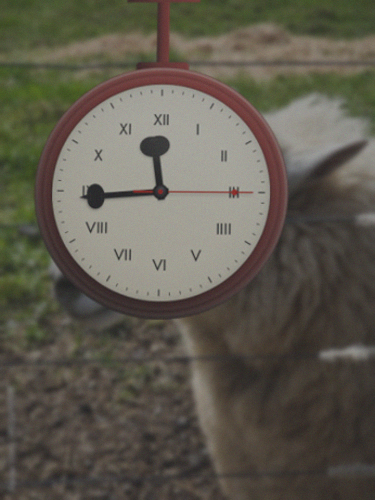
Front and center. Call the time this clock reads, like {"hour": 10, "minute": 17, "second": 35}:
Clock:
{"hour": 11, "minute": 44, "second": 15}
